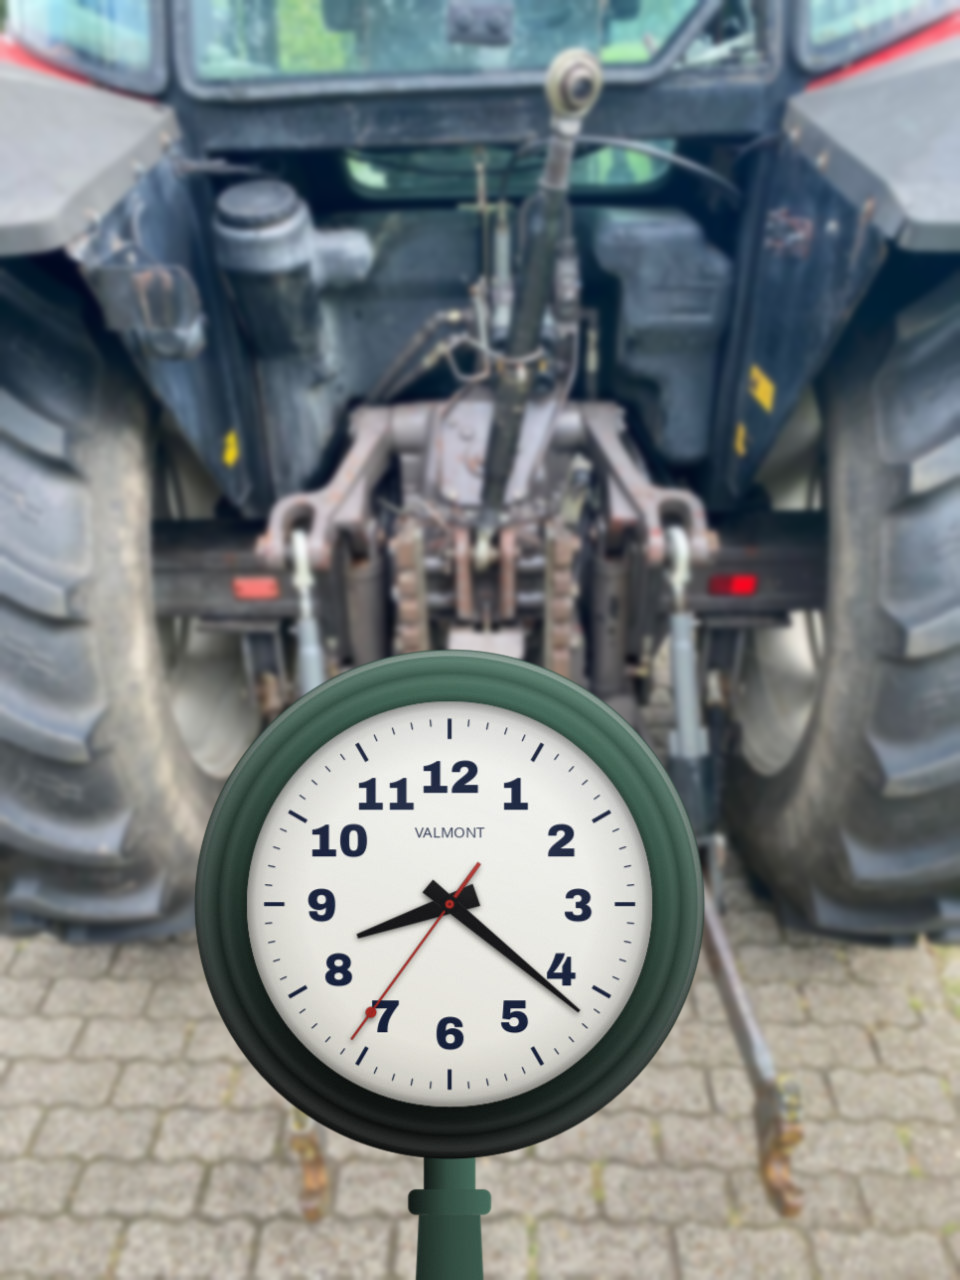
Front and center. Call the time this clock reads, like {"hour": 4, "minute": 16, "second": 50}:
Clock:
{"hour": 8, "minute": 21, "second": 36}
